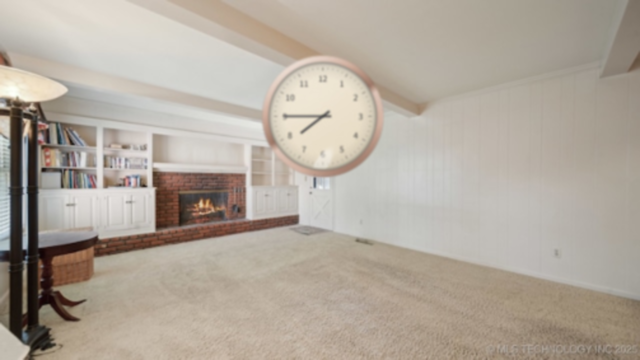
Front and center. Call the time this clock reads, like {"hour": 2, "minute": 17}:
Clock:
{"hour": 7, "minute": 45}
